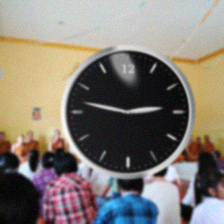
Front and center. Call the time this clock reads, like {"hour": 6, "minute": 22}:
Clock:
{"hour": 2, "minute": 47}
